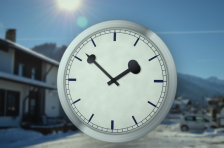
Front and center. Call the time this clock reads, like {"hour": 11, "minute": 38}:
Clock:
{"hour": 1, "minute": 52}
